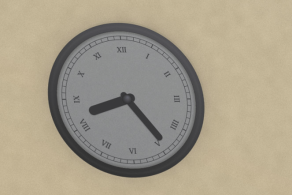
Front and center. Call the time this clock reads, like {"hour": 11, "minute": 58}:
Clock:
{"hour": 8, "minute": 24}
